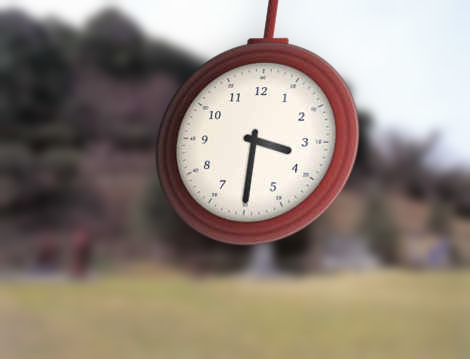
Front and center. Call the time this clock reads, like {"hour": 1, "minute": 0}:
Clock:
{"hour": 3, "minute": 30}
